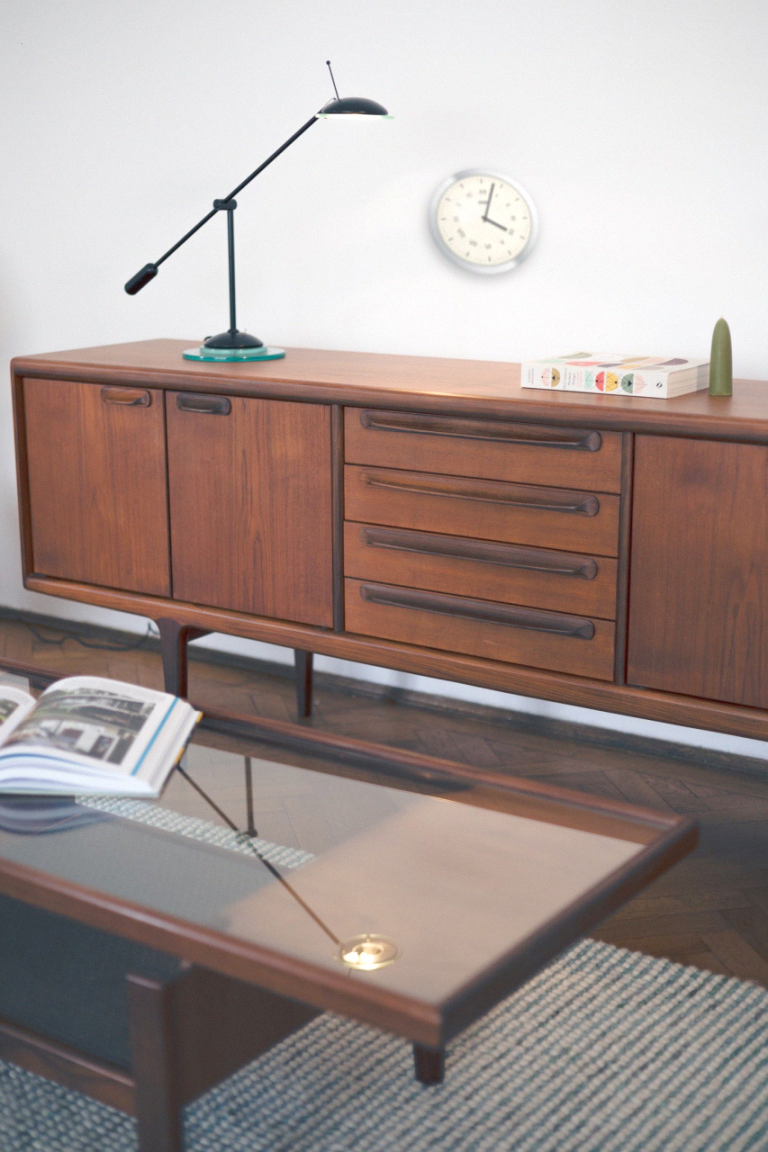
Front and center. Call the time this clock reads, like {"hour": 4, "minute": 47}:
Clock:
{"hour": 4, "minute": 3}
